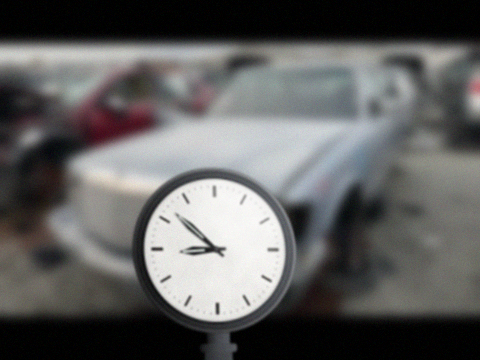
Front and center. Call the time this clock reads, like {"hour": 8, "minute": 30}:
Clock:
{"hour": 8, "minute": 52}
